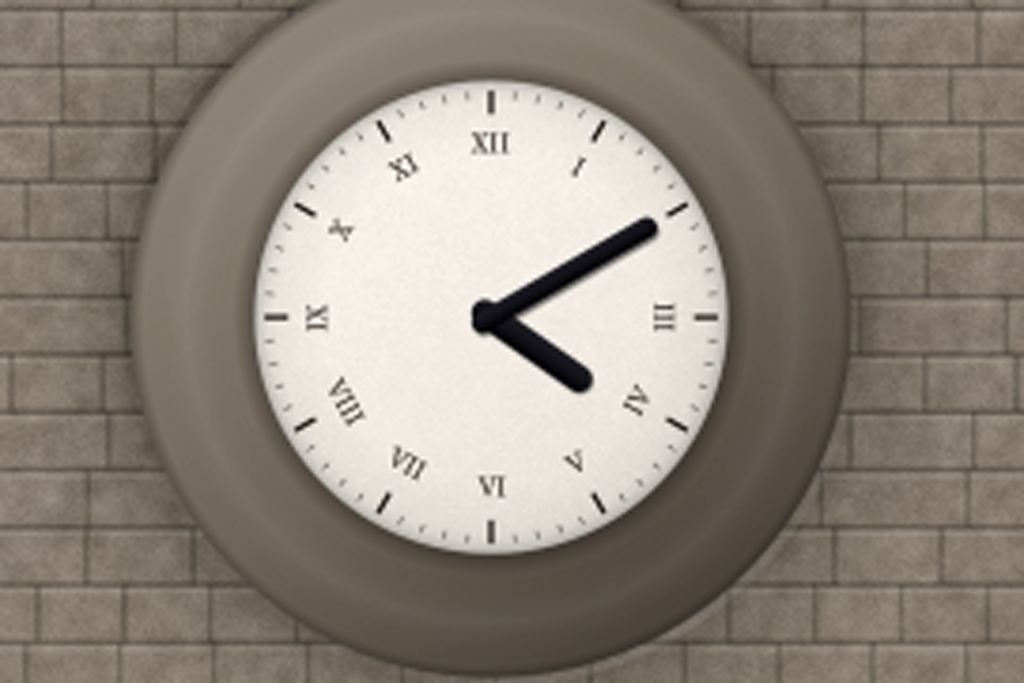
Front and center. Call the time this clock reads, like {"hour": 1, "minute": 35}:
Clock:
{"hour": 4, "minute": 10}
